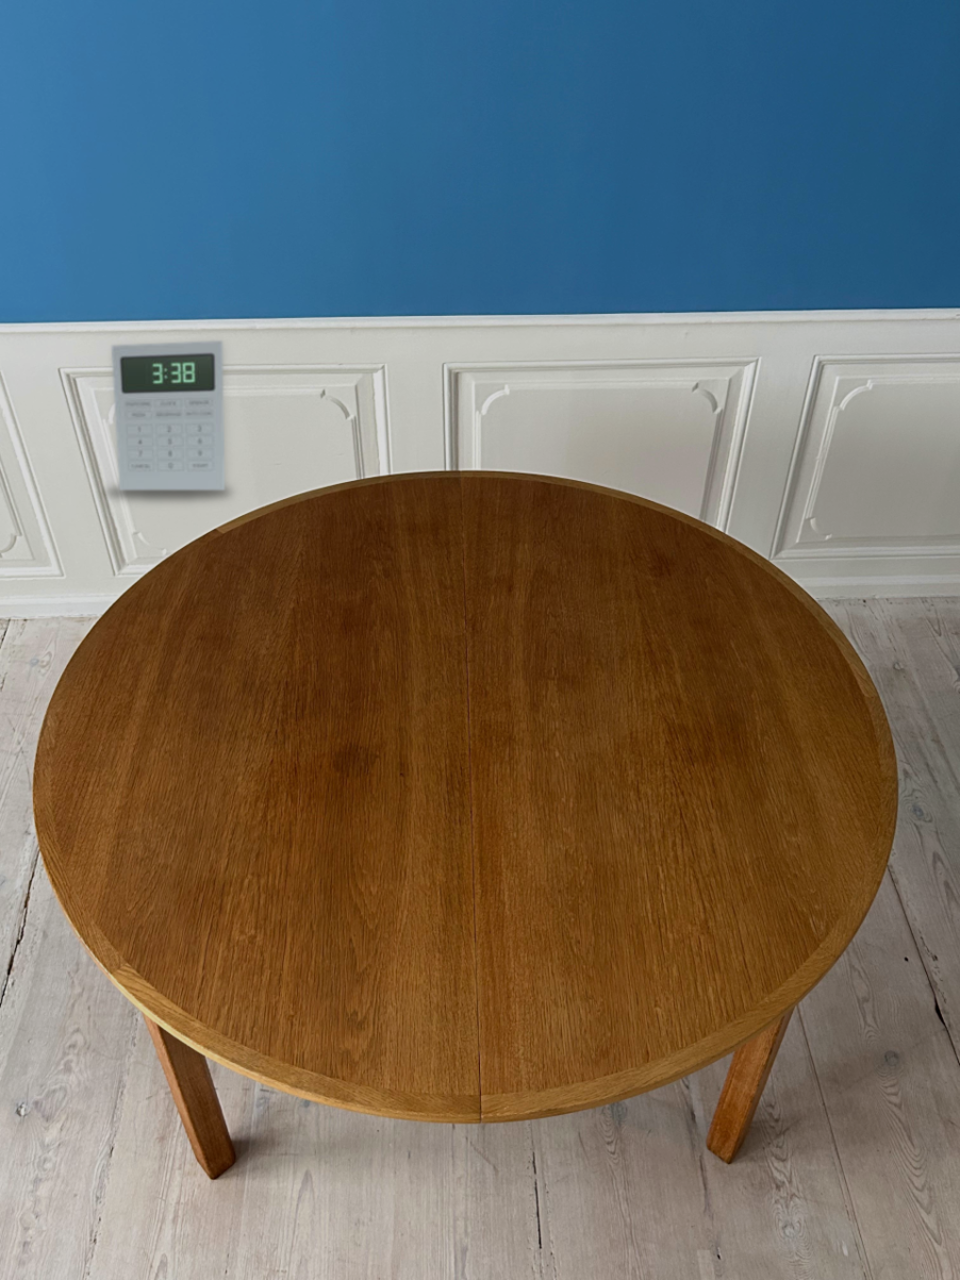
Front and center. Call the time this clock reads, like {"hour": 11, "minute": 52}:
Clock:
{"hour": 3, "minute": 38}
